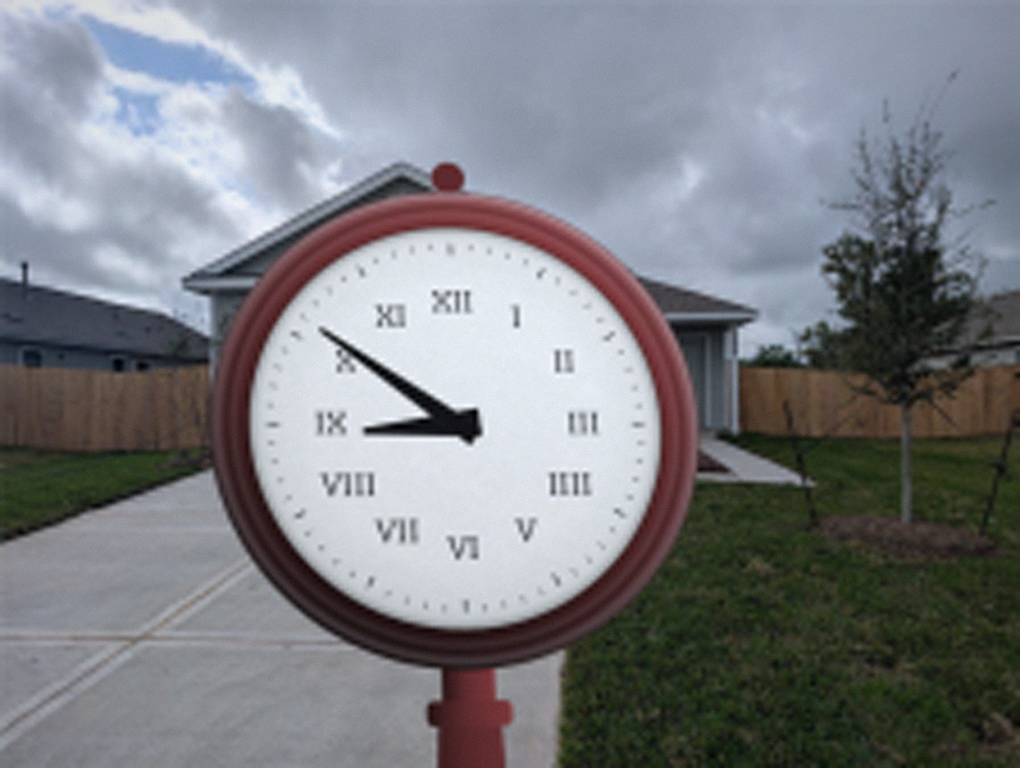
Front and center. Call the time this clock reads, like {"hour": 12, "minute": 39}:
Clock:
{"hour": 8, "minute": 51}
